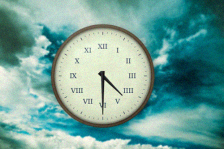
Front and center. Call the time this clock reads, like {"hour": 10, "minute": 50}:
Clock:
{"hour": 4, "minute": 30}
